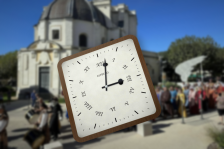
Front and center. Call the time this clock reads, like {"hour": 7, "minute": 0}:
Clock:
{"hour": 3, "minute": 2}
